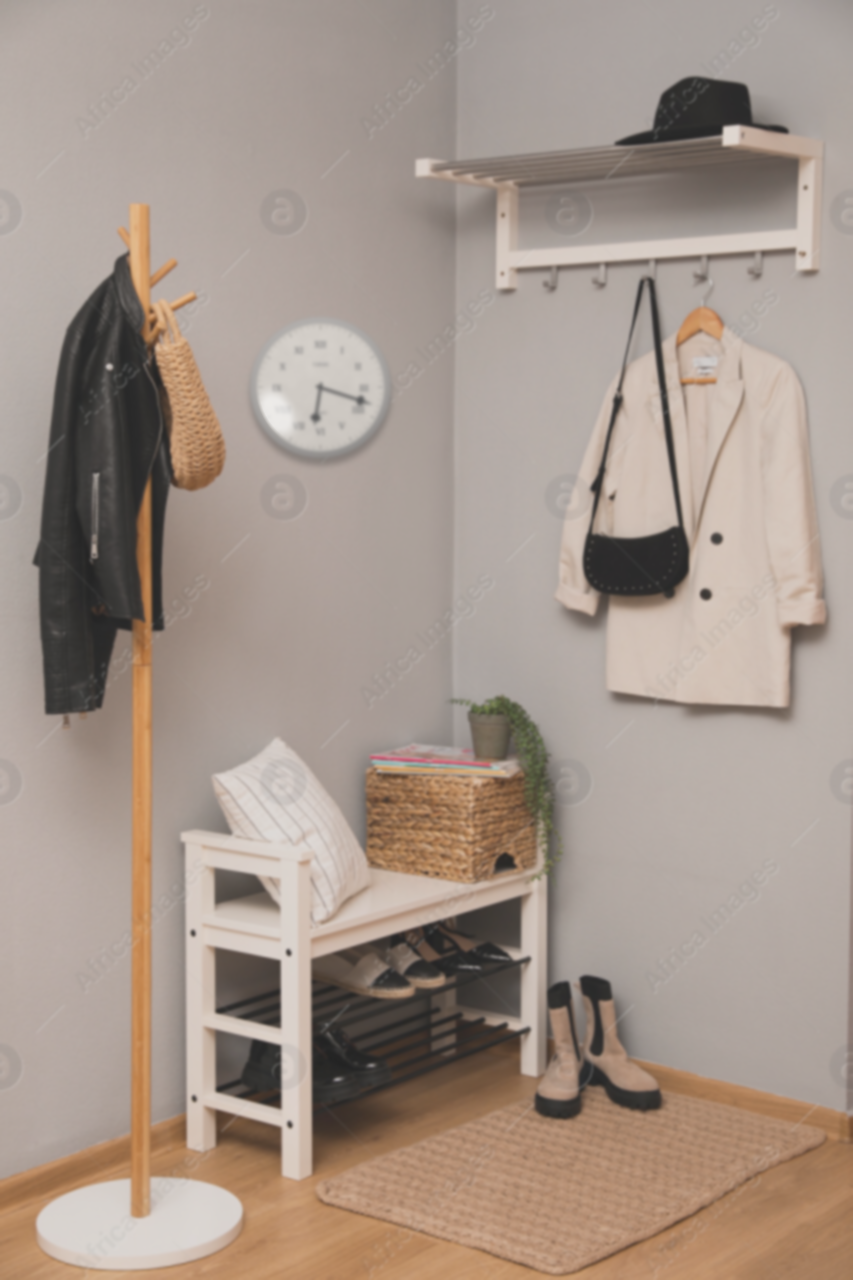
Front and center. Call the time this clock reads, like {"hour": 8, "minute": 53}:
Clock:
{"hour": 6, "minute": 18}
